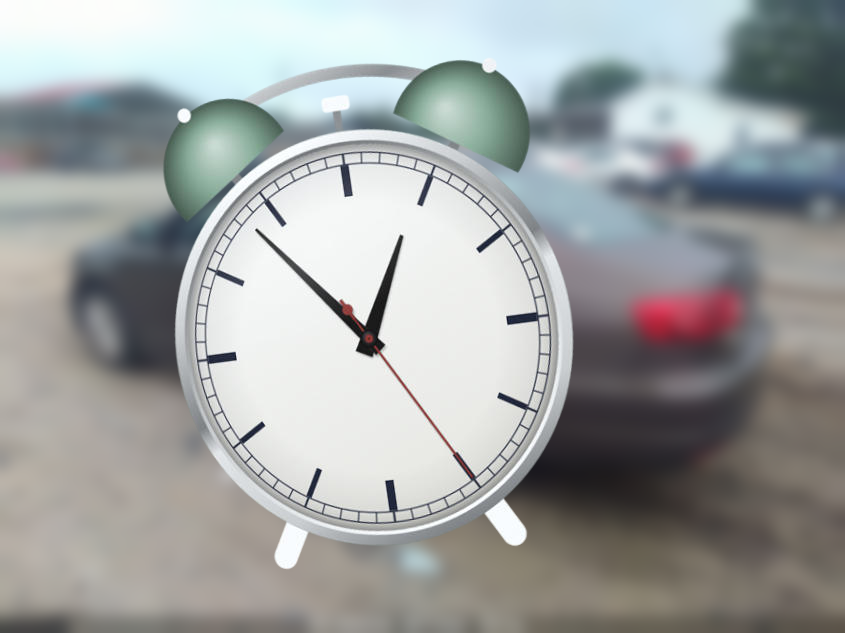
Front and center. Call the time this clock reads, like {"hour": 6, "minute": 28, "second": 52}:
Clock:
{"hour": 12, "minute": 53, "second": 25}
